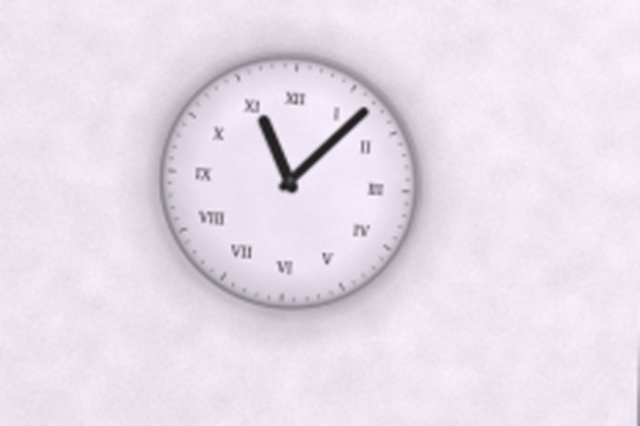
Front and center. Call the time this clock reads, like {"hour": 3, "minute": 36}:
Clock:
{"hour": 11, "minute": 7}
